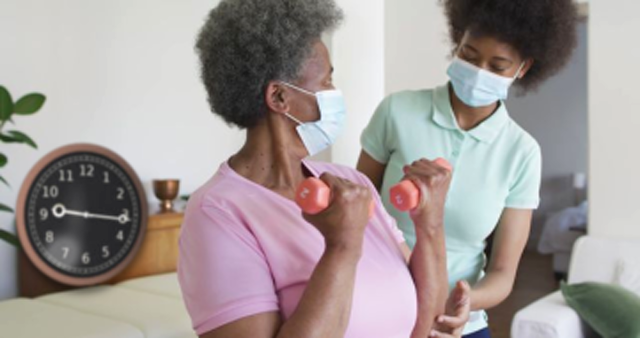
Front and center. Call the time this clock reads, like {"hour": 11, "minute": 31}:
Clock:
{"hour": 9, "minute": 16}
